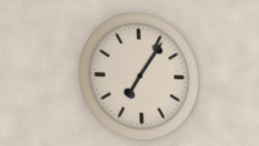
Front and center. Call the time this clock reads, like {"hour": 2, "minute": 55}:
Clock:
{"hour": 7, "minute": 6}
